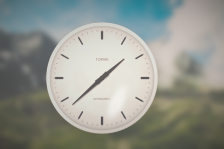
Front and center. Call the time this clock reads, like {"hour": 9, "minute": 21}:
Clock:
{"hour": 1, "minute": 38}
